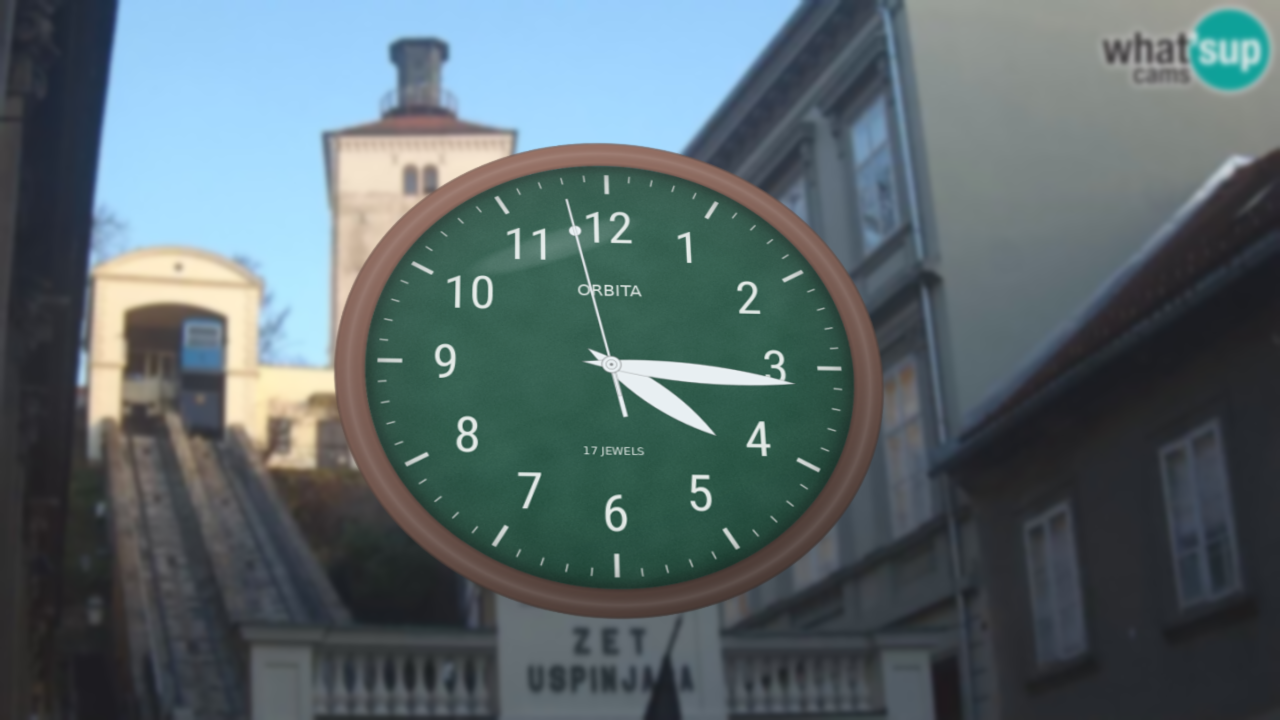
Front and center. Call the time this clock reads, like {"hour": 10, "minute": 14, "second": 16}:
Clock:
{"hour": 4, "minute": 15, "second": 58}
